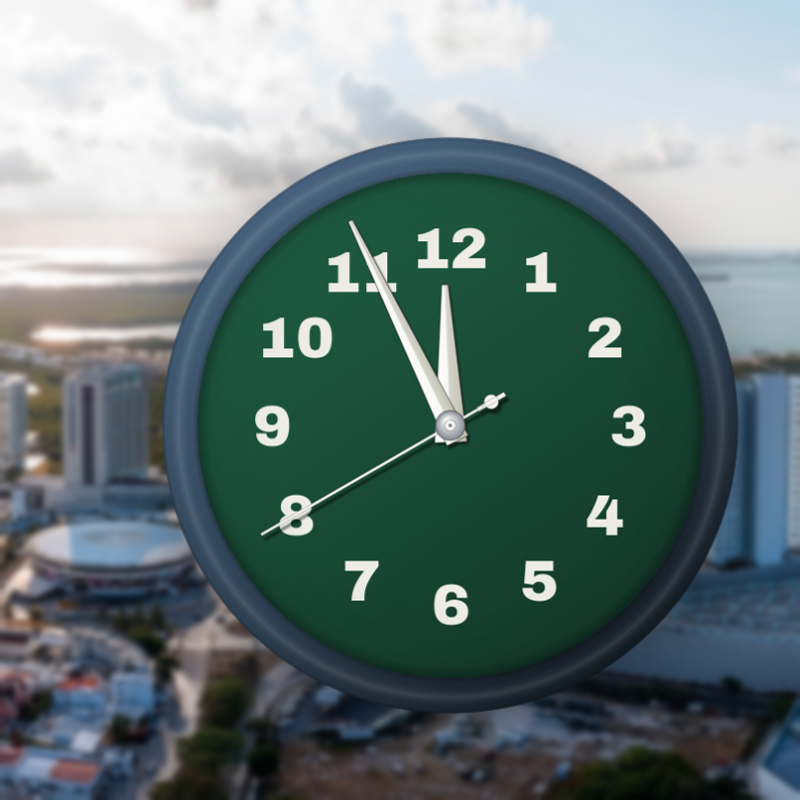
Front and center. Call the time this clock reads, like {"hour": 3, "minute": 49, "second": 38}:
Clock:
{"hour": 11, "minute": 55, "second": 40}
